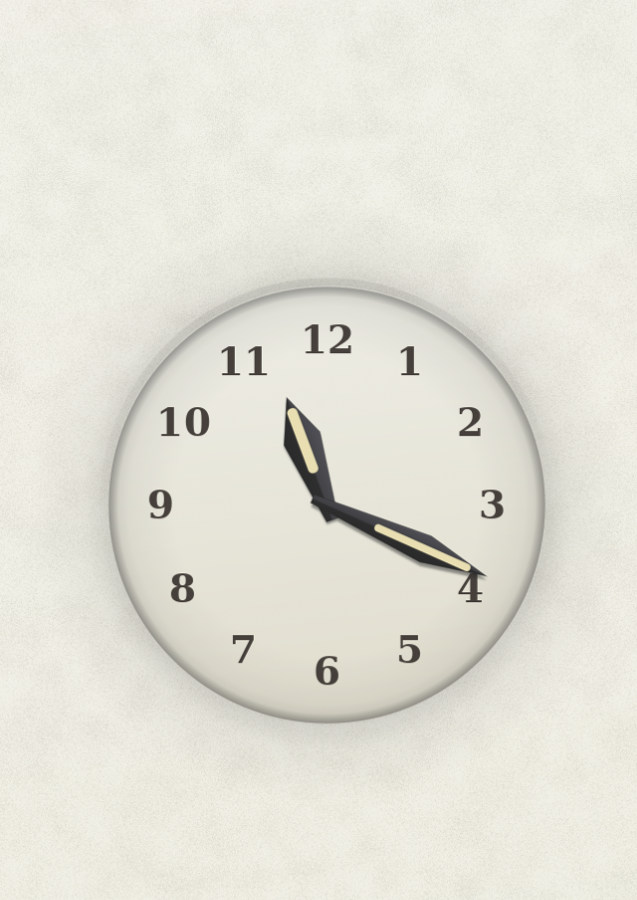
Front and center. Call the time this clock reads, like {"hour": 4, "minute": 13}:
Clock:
{"hour": 11, "minute": 19}
